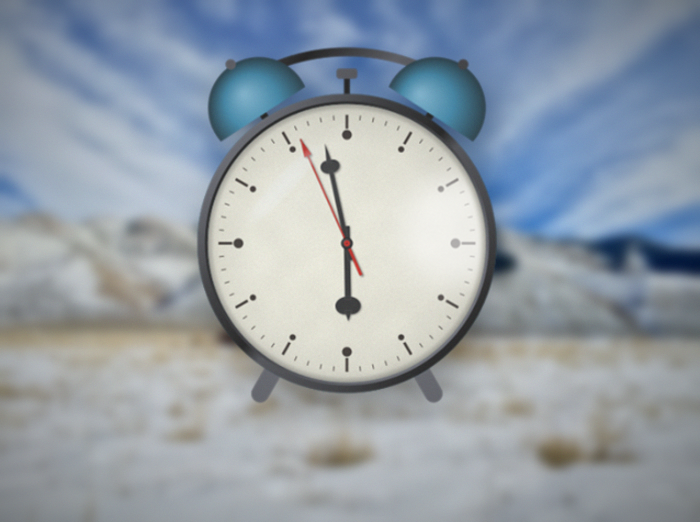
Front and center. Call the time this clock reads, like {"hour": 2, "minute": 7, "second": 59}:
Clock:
{"hour": 5, "minute": 57, "second": 56}
